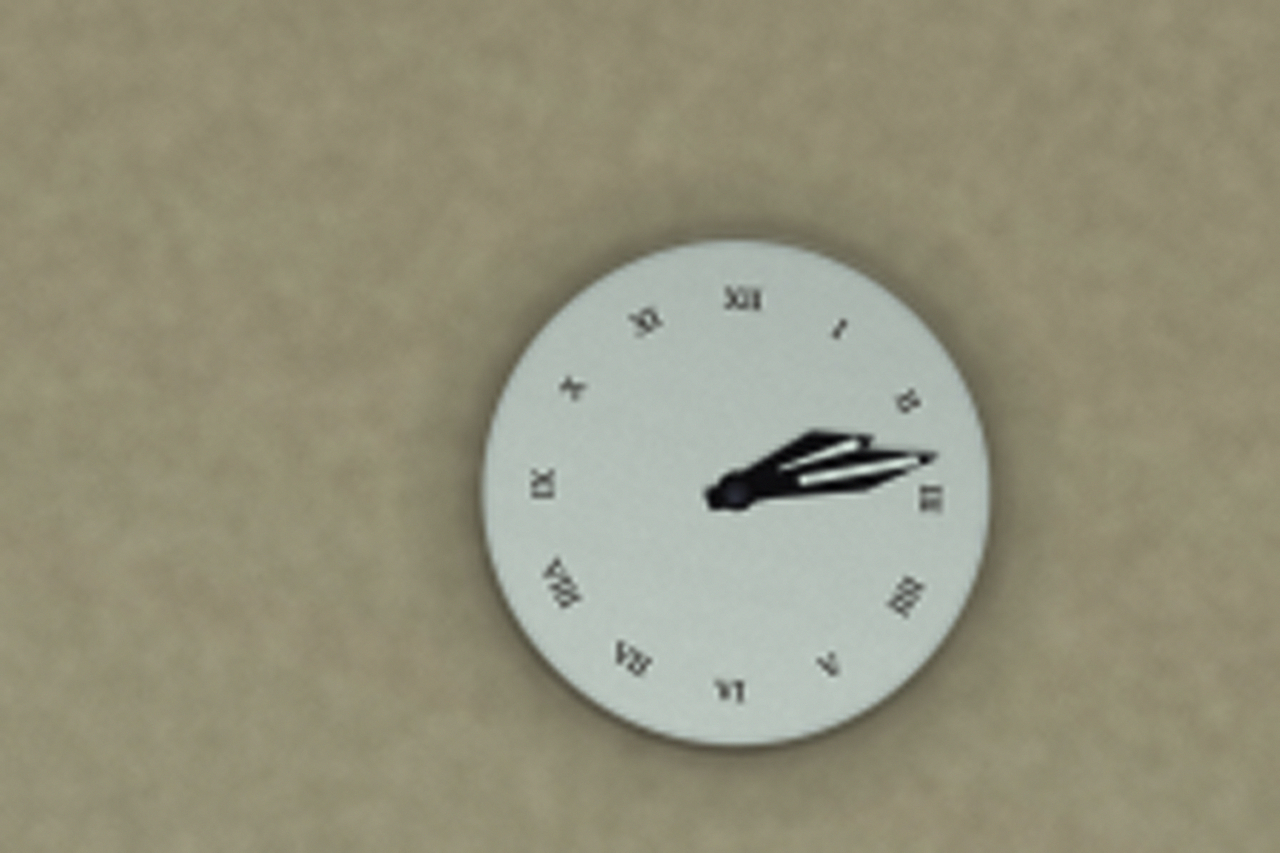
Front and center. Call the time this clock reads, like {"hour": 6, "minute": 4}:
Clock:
{"hour": 2, "minute": 13}
